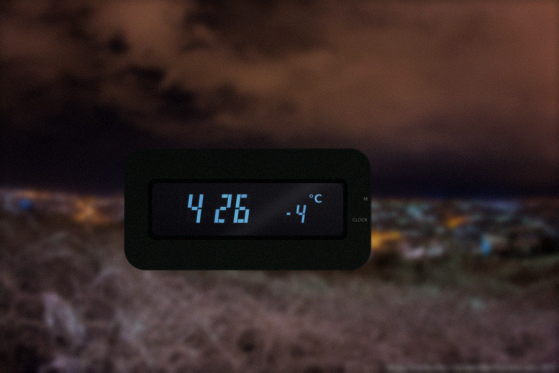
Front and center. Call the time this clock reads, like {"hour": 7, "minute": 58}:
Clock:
{"hour": 4, "minute": 26}
